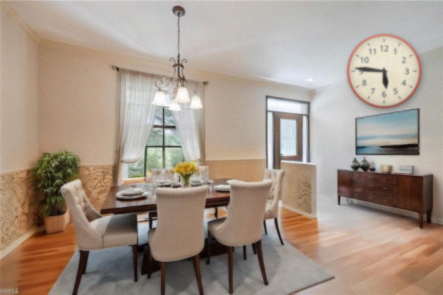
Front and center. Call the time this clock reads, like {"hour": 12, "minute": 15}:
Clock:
{"hour": 5, "minute": 46}
